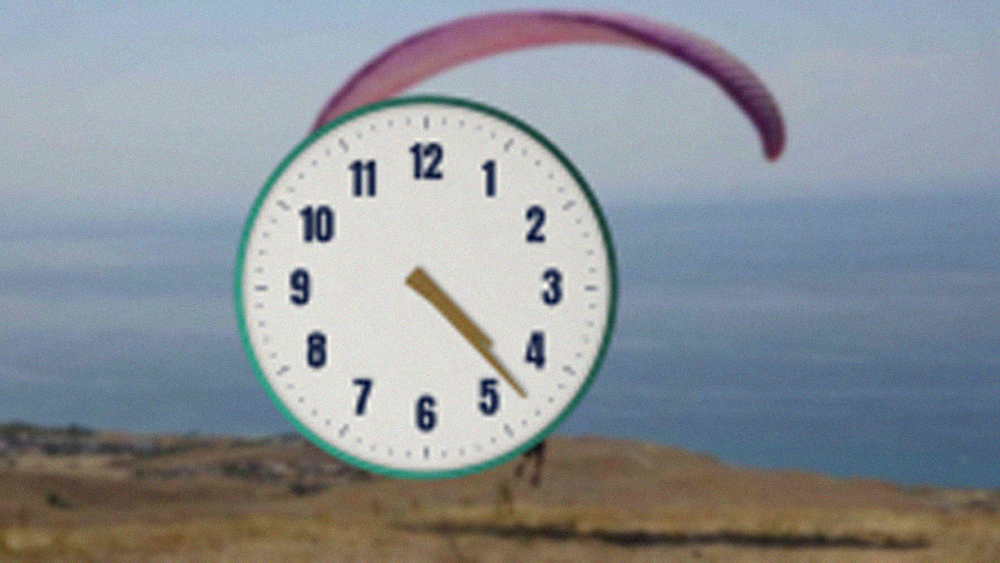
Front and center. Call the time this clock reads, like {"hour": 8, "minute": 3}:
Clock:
{"hour": 4, "minute": 23}
